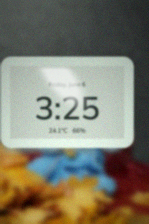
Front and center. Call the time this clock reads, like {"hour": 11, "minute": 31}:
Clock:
{"hour": 3, "minute": 25}
